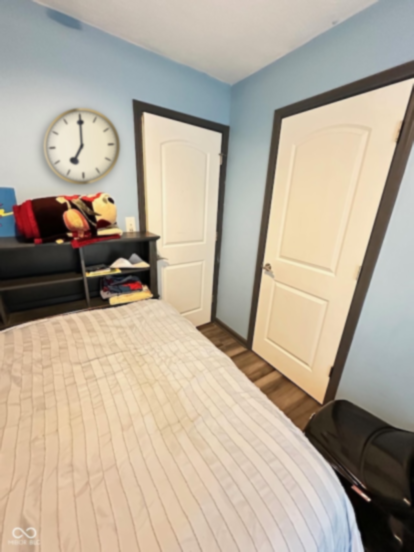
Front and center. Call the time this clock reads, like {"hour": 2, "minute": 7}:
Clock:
{"hour": 7, "minute": 0}
